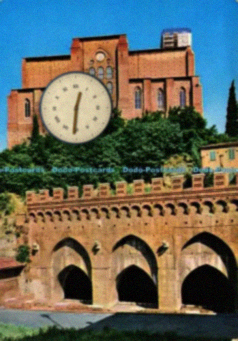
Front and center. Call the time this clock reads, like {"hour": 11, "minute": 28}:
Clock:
{"hour": 12, "minute": 31}
